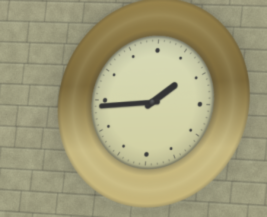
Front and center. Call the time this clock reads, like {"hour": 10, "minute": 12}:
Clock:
{"hour": 1, "minute": 44}
